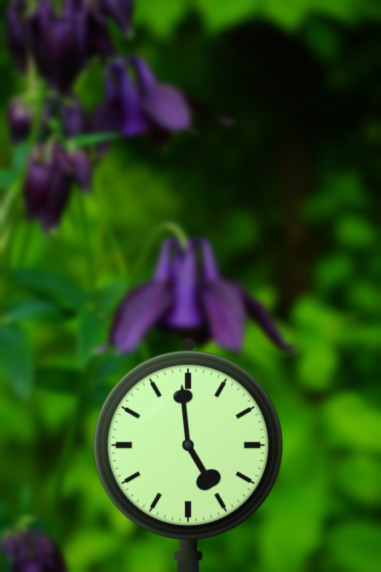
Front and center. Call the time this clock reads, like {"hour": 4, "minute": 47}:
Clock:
{"hour": 4, "minute": 59}
